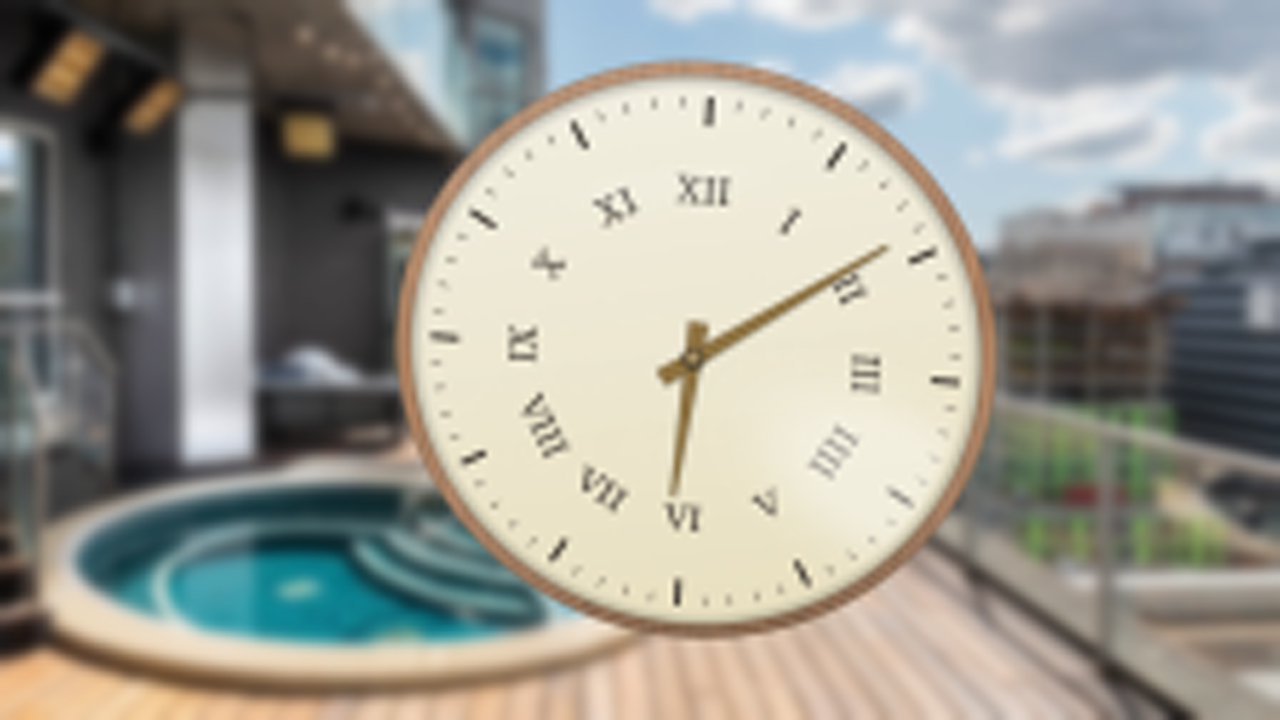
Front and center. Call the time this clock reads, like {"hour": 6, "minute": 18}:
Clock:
{"hour": 6, "minute": 9}
